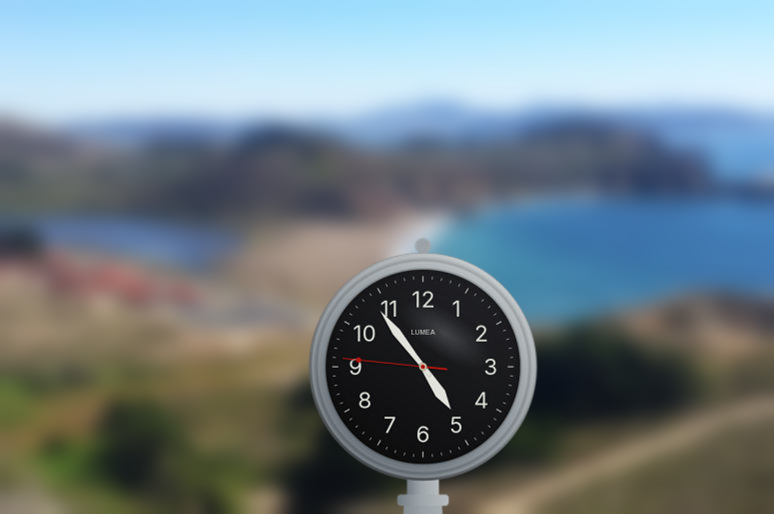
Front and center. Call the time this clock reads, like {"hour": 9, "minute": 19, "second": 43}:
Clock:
{"hour": 4, "minute": 53, "second": 46}
